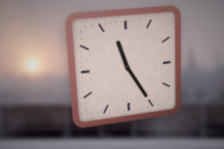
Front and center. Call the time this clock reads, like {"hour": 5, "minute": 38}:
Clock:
{"hour": 11, "minute": 25}
